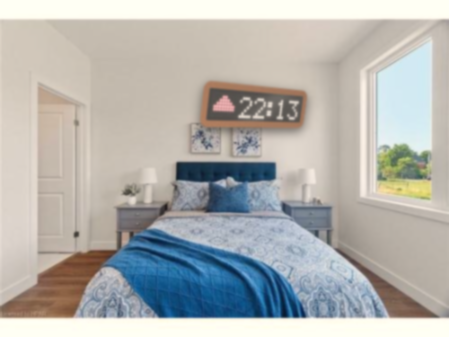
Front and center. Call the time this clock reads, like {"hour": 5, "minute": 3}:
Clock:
{"hour": 22, "minute": 13}
